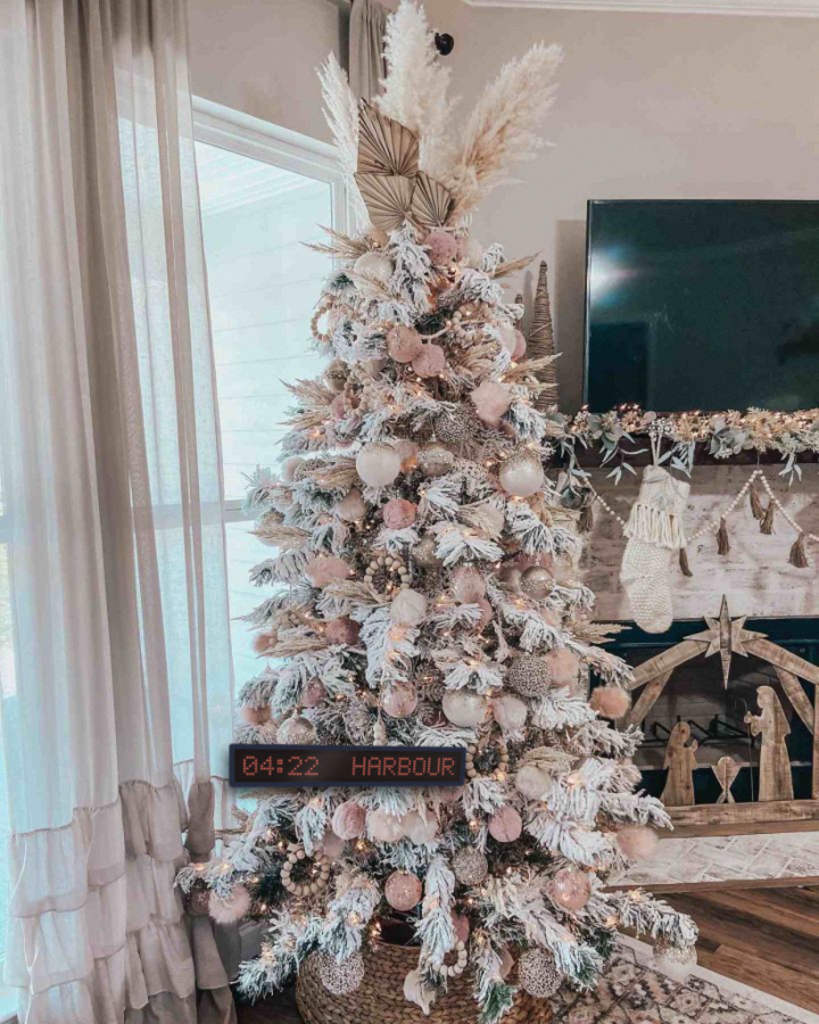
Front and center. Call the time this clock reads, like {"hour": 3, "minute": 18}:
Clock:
{"hour": 4, "minute": 22}
